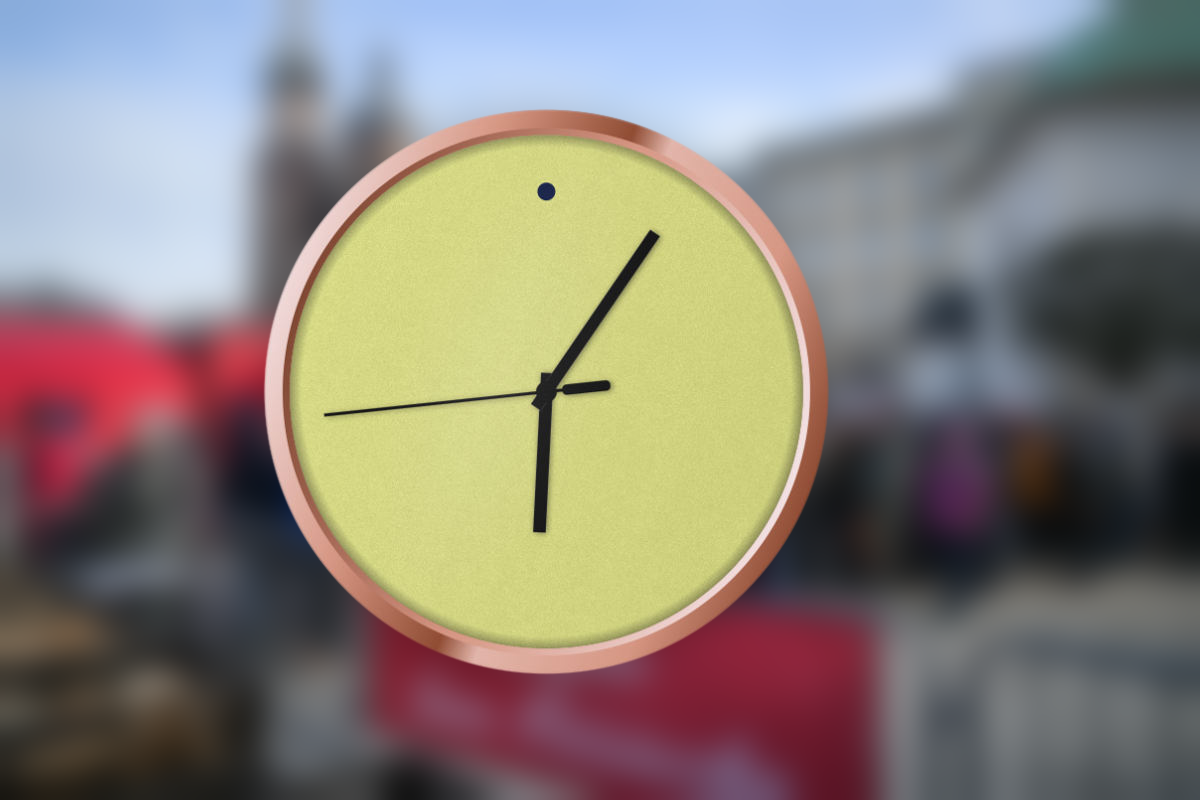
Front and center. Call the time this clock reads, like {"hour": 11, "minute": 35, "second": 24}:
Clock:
{"hour": 6, "minute": 5, "second": 44}
